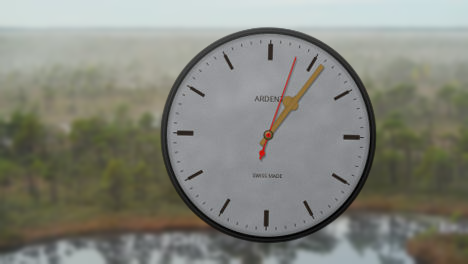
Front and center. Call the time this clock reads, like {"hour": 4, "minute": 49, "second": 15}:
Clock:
{"hour": 1, "minute": 6, "second": 3}
